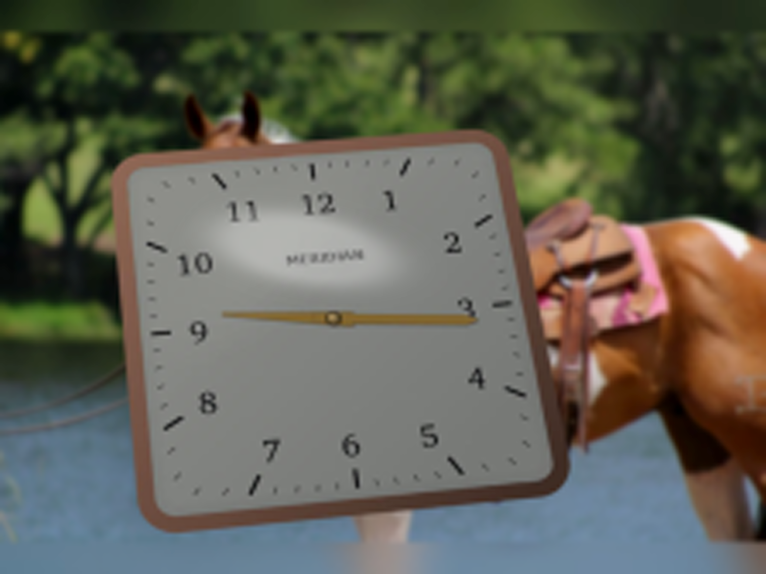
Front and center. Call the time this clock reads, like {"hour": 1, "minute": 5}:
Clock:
{"hour": 9, "minute": 16}
